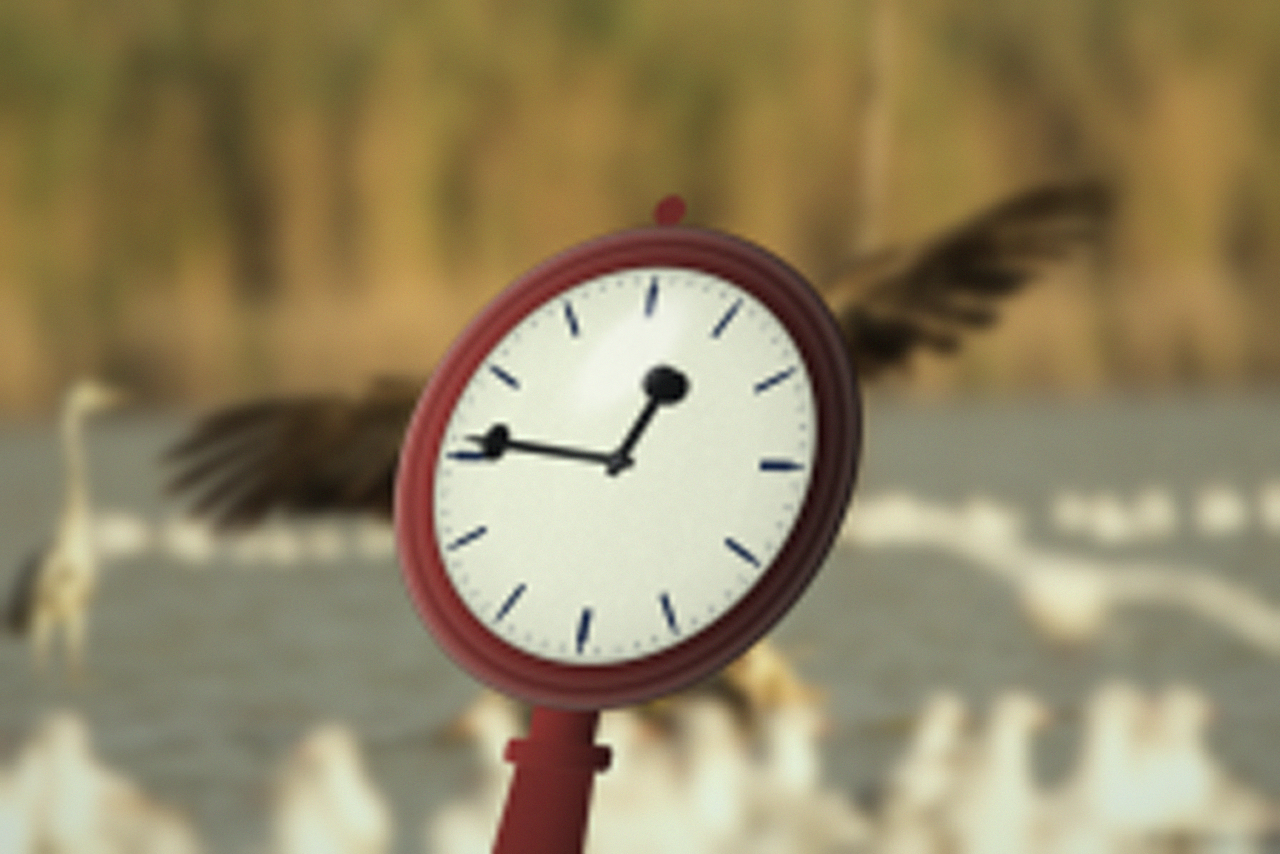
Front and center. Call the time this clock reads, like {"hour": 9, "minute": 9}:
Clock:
{"hour": 12, "minute": 46}
